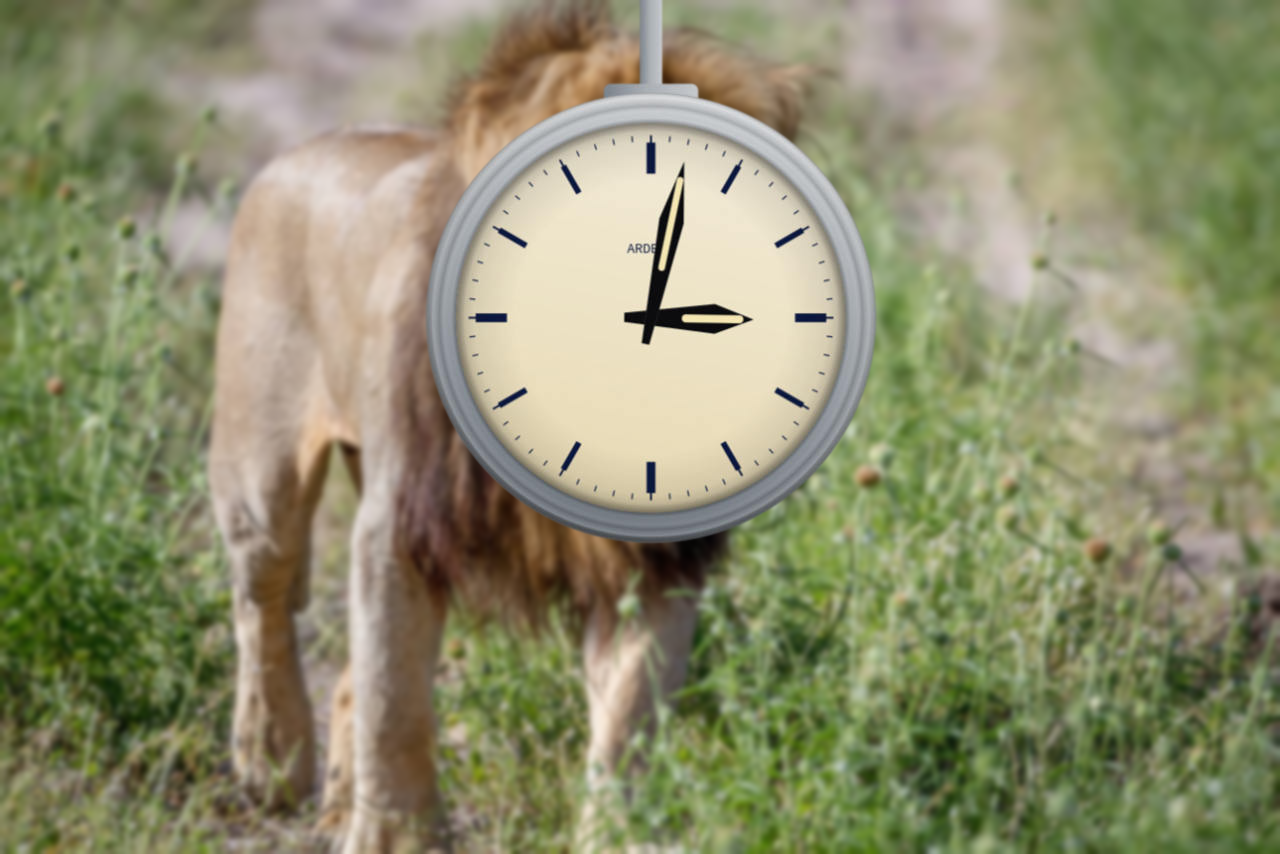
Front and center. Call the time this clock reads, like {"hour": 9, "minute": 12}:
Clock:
{"hour": 3, "minute": 2}
